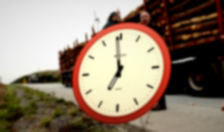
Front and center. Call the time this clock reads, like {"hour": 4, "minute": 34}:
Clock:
{"hour": 6, "minute": 59}
